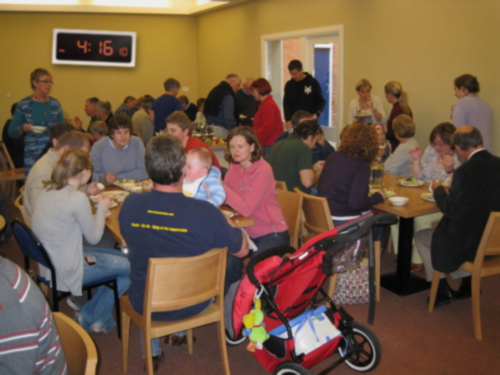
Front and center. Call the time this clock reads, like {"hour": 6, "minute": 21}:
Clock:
{"hour": 4, "minute": 16}
